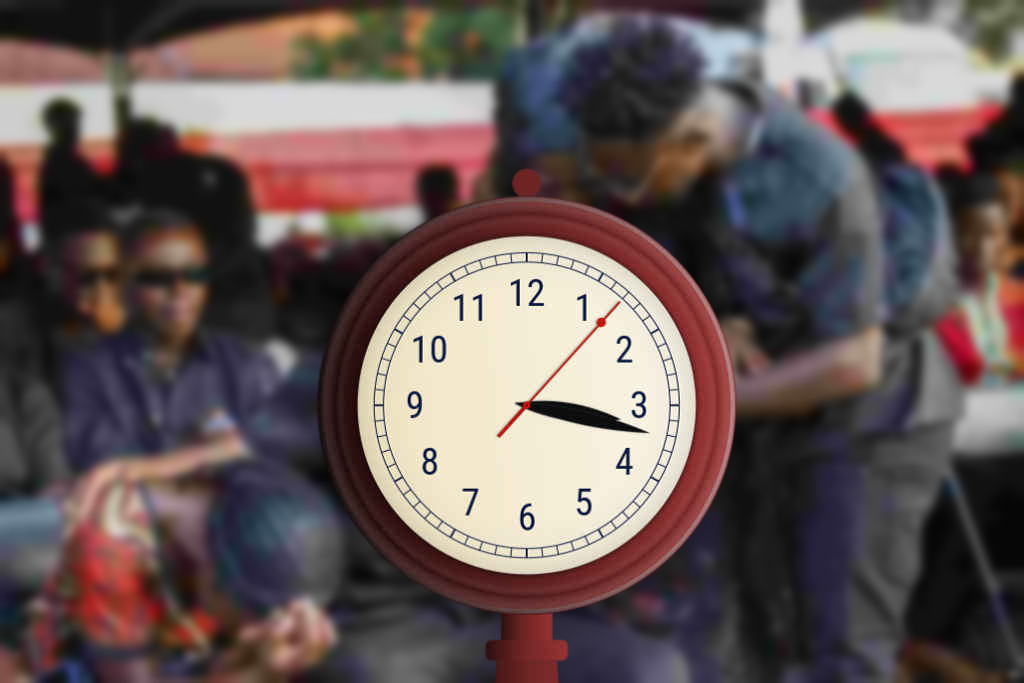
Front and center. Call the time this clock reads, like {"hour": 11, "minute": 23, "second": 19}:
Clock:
{"hour": 3, "minute": 17, "second": 7}
